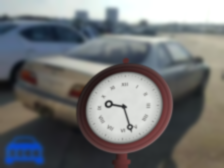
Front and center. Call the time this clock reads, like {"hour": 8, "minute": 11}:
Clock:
{"hour": 9, "minute": 27}
